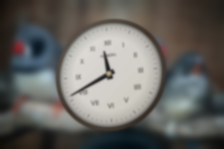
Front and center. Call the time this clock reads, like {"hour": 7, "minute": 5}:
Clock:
{"hour": 11, "minute": 41}
